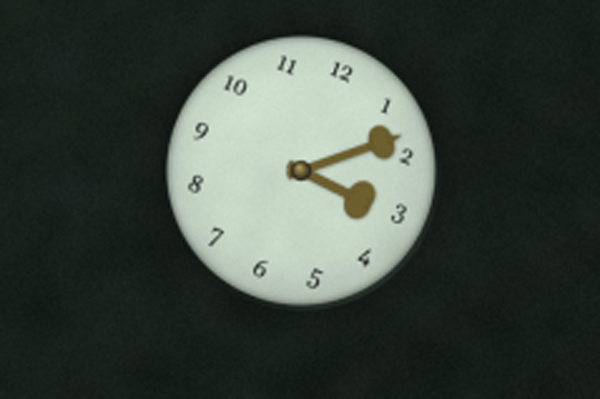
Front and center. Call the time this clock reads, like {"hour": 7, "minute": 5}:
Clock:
{"hour": 3, "minute": 8}
